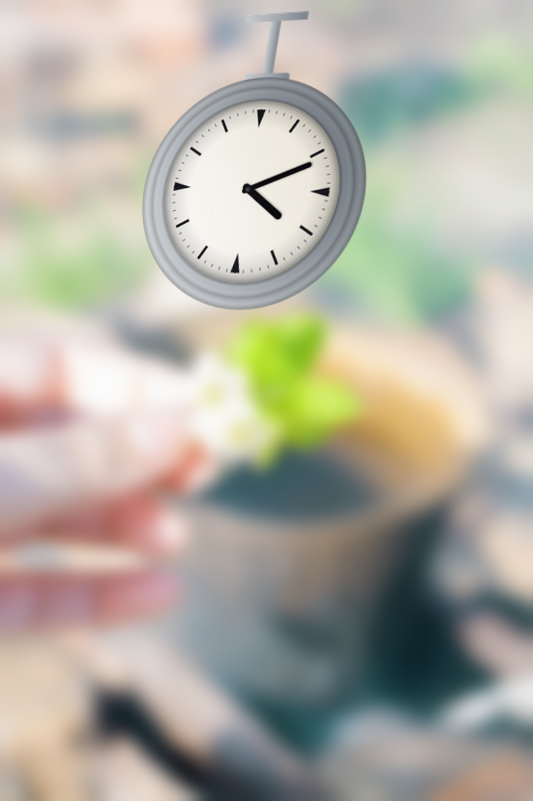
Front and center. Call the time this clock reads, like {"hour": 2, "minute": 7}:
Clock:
{"hour": 4, "minute": 11}
